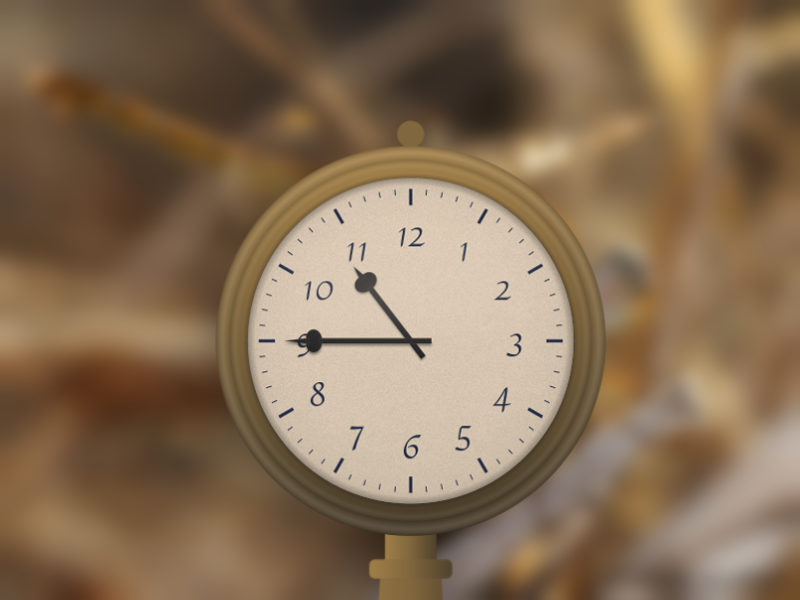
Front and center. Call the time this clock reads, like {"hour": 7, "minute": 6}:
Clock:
{"hour": 10, "minute": 45}
